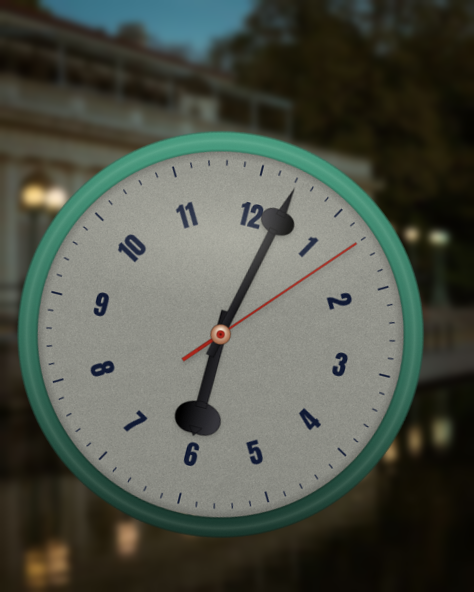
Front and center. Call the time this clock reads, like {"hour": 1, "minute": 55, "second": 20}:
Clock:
{"hour": 6, "minute": 2, "second": 7}
